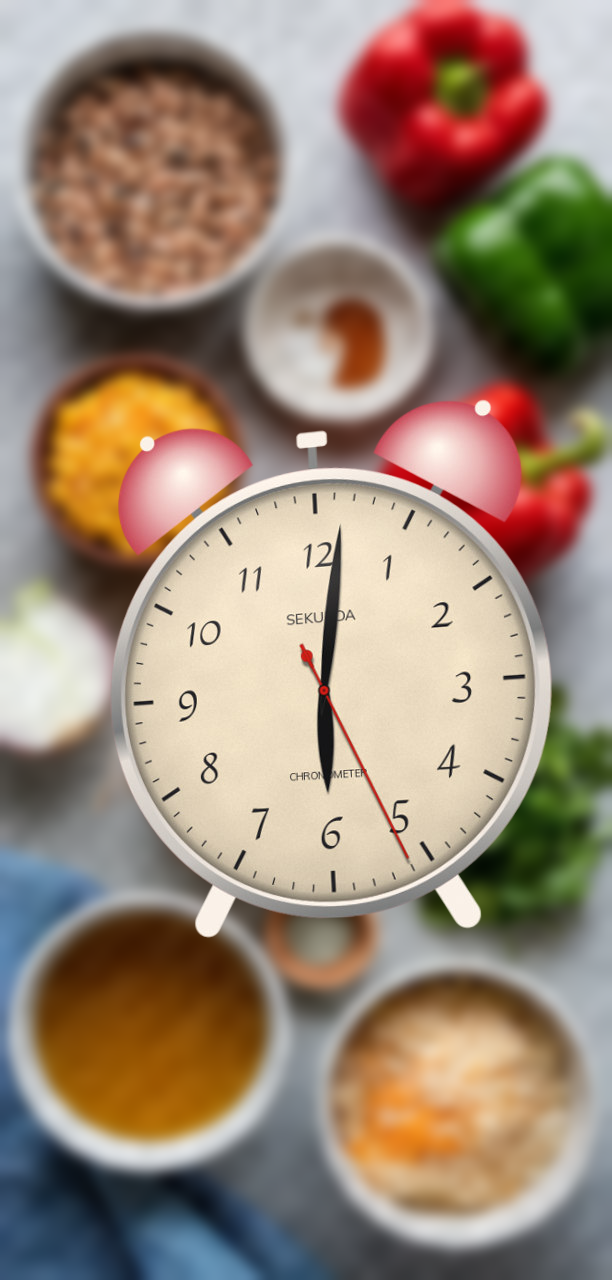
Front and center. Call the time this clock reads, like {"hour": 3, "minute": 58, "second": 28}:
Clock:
{"hour": 6, "minute": 1, "second": 26}
